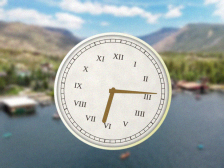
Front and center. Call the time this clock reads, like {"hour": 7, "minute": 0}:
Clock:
{"hour": 6, "minute": 14}
